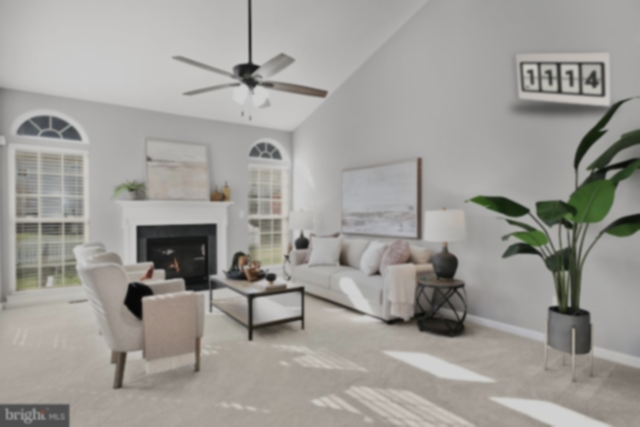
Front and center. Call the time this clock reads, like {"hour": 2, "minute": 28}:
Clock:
{"hour": 11, "minute": 14}
